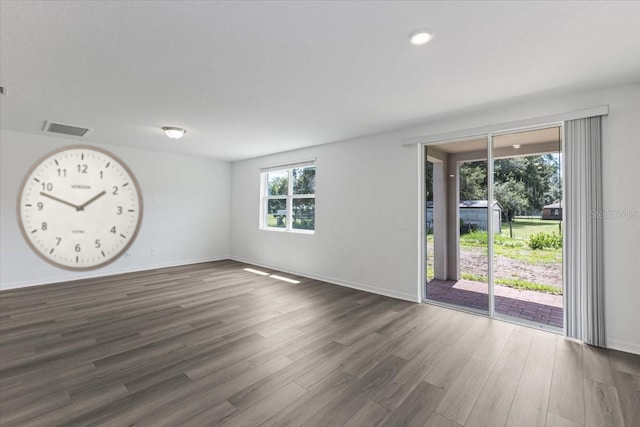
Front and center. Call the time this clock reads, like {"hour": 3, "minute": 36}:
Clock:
{"hour": 1, "minute": 48}
